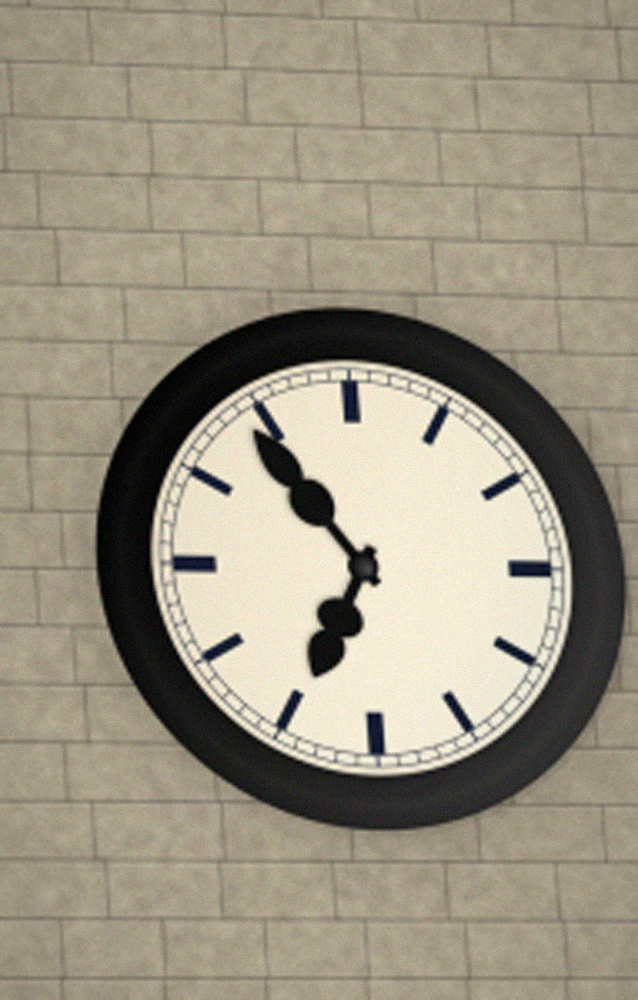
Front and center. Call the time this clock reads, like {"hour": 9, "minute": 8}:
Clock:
{"hour": 6, "minute": 54}
